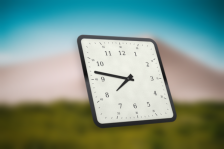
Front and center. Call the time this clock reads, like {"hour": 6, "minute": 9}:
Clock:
{"hour": 7, "minute": 47}
